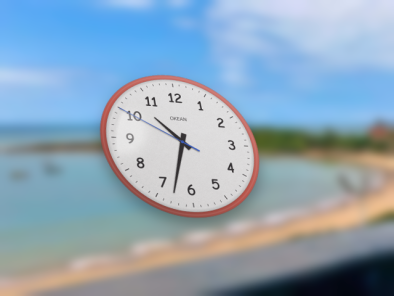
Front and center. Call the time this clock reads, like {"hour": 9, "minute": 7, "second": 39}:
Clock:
{"hour": 10, "minute": 32, "second": 50}
